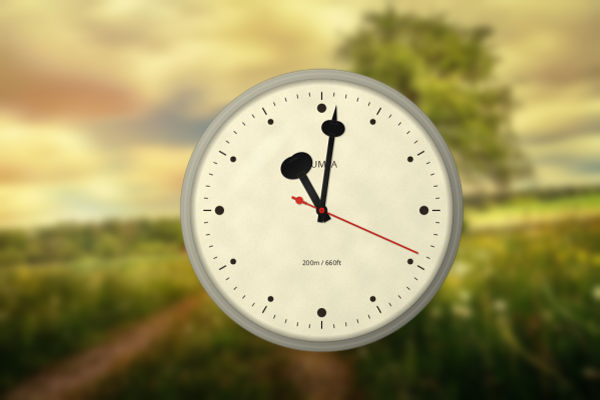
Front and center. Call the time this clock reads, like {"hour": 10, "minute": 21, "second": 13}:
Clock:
{"hour": 11, "minute": 1, "second": 19}
